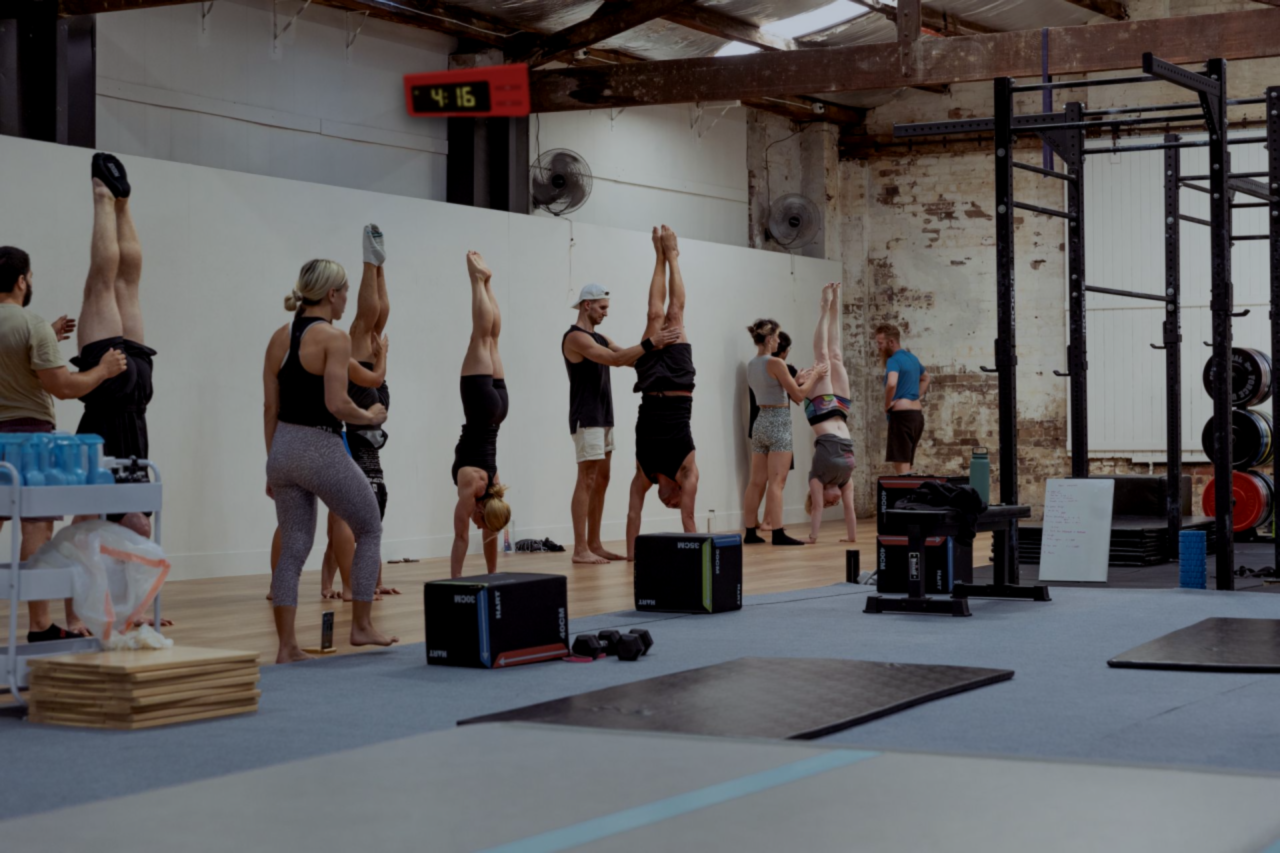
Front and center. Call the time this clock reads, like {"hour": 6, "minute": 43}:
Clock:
{"hour": 4, "minute": 16}
